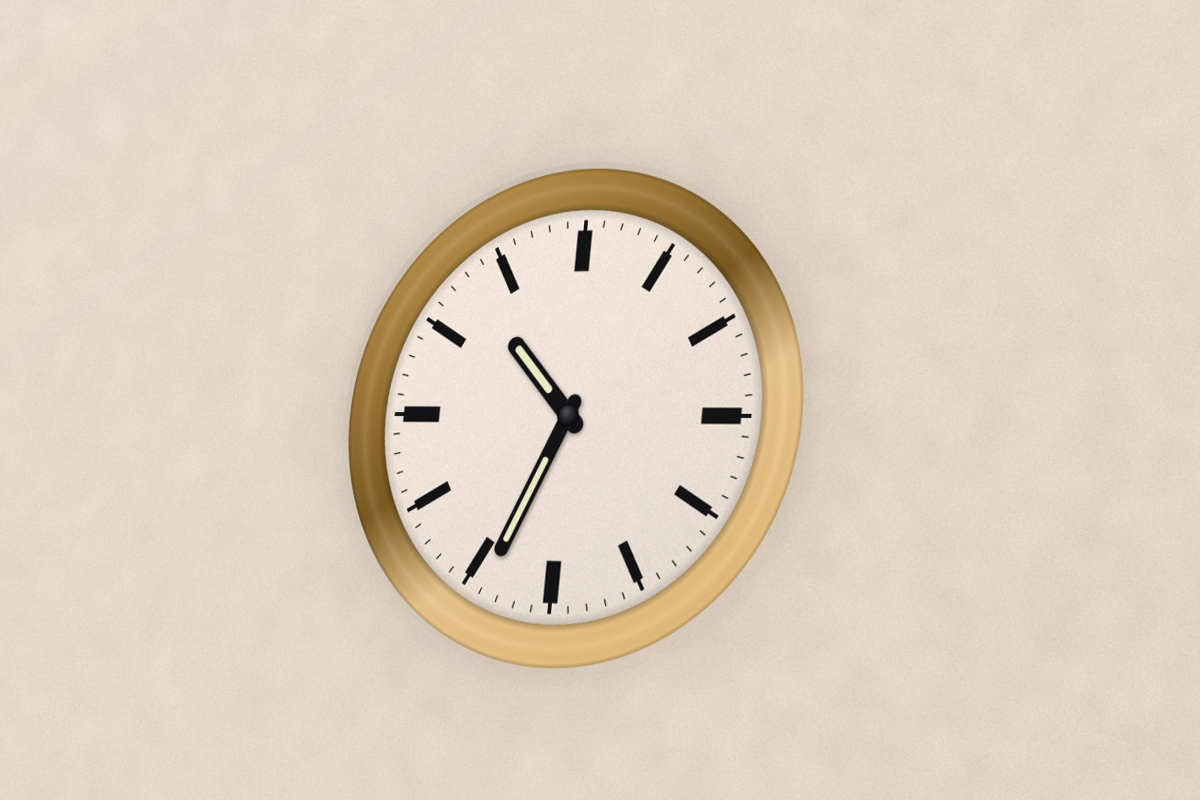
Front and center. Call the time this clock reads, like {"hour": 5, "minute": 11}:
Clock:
{"hour": 10, "minute": 34}
